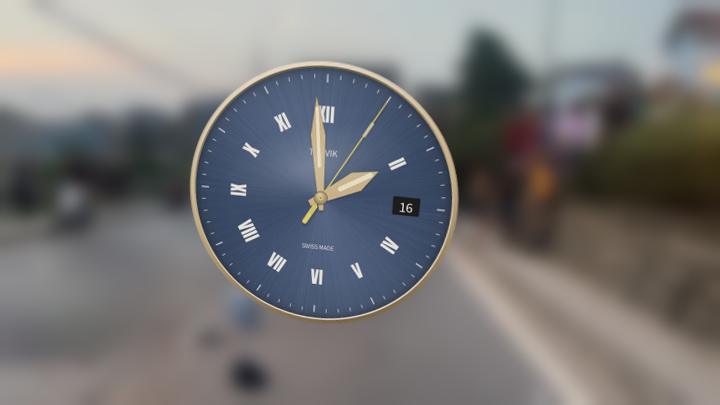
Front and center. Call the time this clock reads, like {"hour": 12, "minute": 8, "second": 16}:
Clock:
{"hour": 1, "minute": 59, "second": 5}
